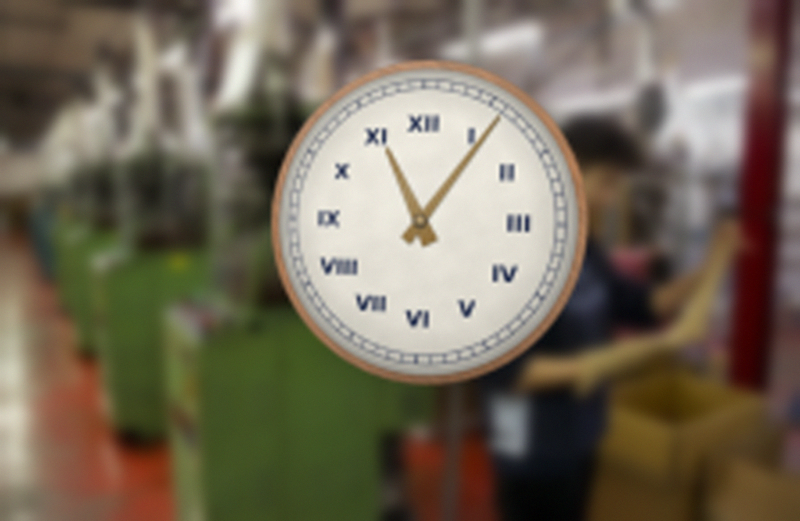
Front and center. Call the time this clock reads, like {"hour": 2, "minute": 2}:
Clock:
{"hour": 11, "minute": 6}
